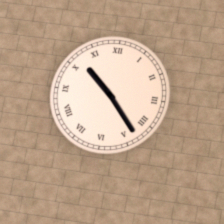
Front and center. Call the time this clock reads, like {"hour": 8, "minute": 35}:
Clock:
{"hour": 10, "minute": 23}
